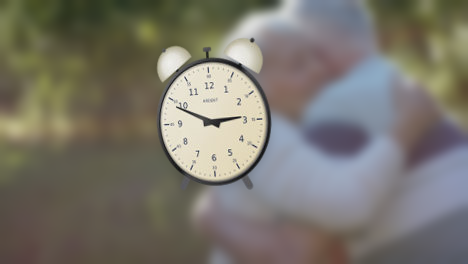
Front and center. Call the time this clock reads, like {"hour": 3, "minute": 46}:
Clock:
{"hour": 2, "minute": 49}
